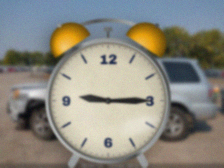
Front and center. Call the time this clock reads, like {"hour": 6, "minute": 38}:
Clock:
{"hour": 9, "minute": 15}
